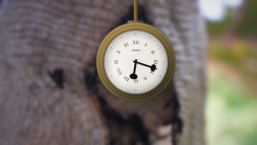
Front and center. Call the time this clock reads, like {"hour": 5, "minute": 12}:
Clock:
{"hour": 6, "minute": 18}
